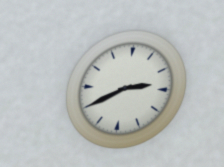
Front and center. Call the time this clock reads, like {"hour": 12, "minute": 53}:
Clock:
{"hour": 2, "minute": 40}
